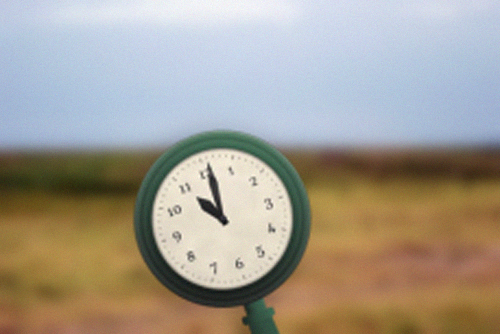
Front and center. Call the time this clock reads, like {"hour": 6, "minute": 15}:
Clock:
{"hour": 11, "minute": 1}
